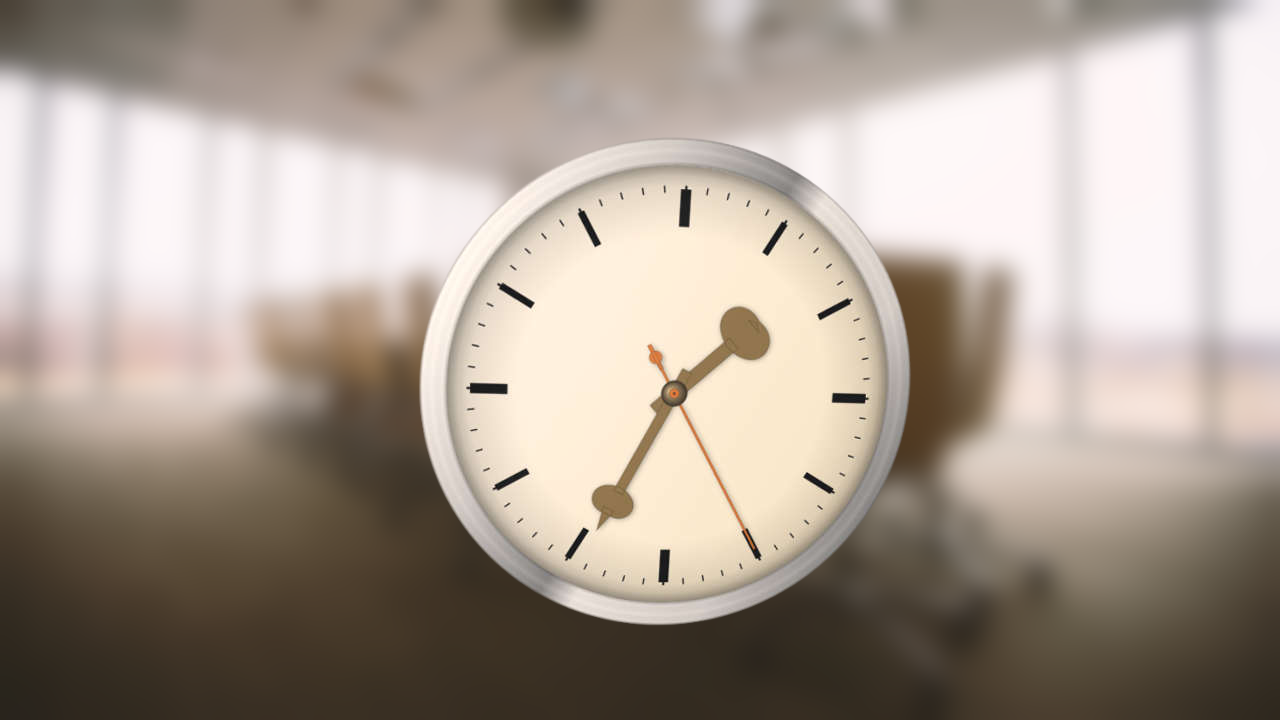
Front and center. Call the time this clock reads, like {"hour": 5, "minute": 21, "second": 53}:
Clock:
{"hour": 1, "minute": 34, "second": 25}
